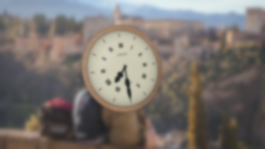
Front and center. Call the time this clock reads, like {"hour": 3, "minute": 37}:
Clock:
{"hour": 7, "minute": 30}
